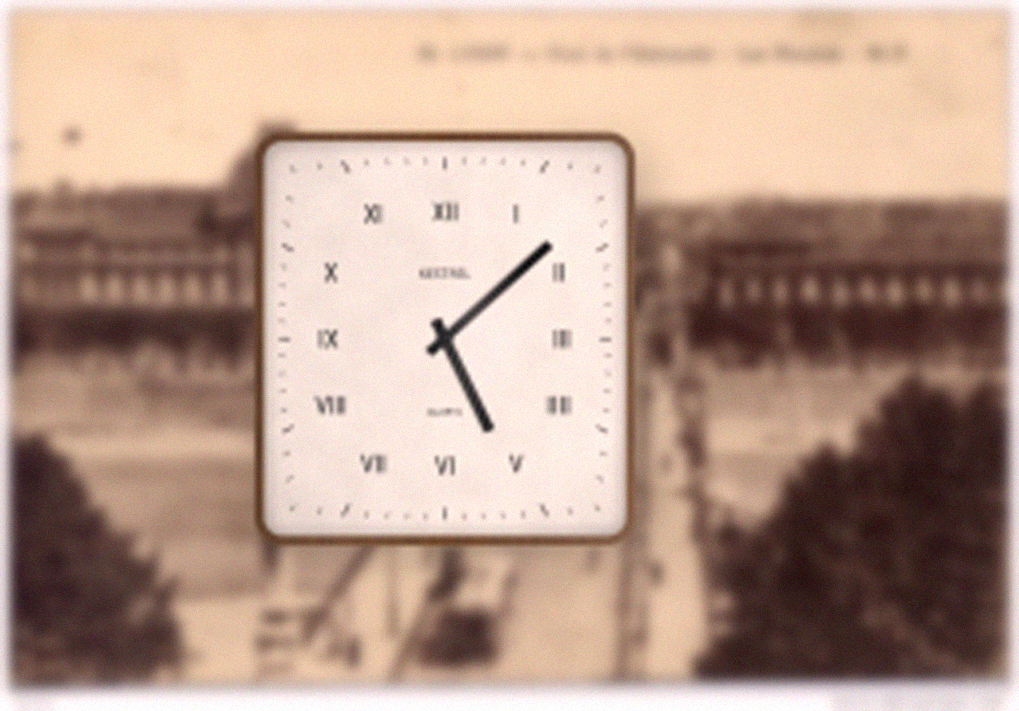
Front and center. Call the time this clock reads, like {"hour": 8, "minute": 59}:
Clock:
{"hour": 5, "minute": 8}
